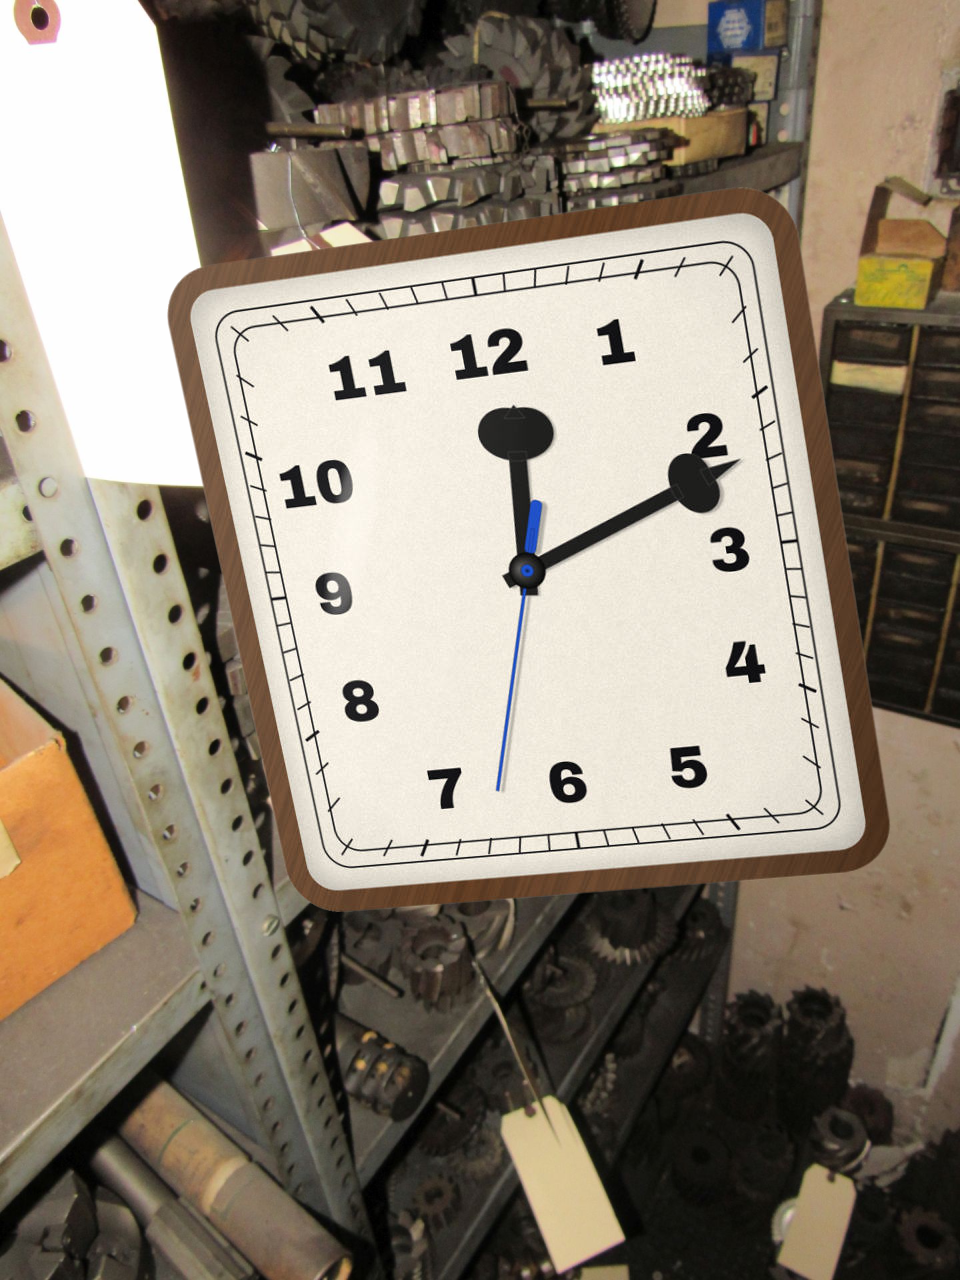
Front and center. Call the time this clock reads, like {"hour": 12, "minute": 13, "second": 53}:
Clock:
{"hour": 12, "minute": 11, "second": 33}
